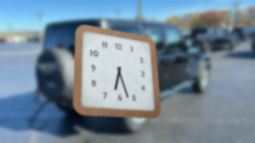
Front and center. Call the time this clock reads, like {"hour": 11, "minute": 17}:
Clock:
{"hour": 6, "minute": 27}
